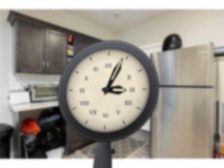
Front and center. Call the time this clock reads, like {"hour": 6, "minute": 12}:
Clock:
{"hour": 3, "minute": 4}
